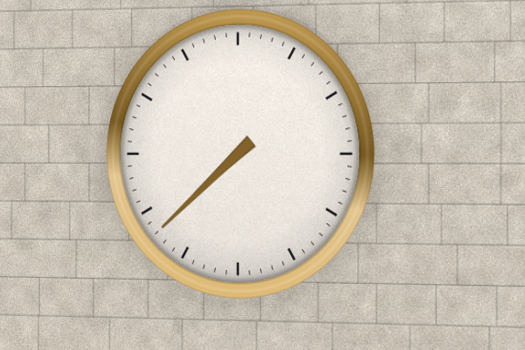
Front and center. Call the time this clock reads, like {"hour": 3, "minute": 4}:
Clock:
{"hour": 7, "minute": 38}
